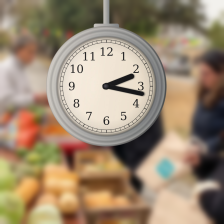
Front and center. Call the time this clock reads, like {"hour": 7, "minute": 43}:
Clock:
{"hour": 2, "minute": 17}
